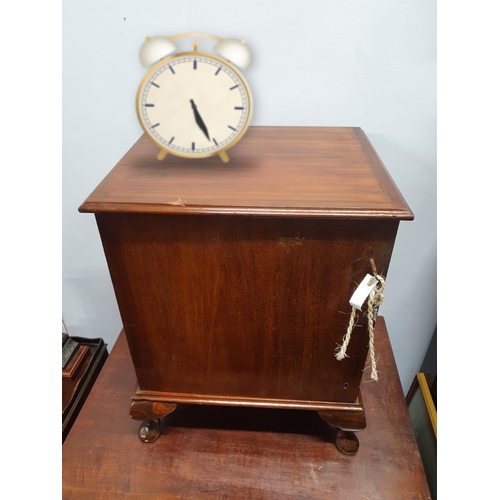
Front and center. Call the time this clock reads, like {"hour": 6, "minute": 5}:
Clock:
{"hour": 5, "minute": 26}
